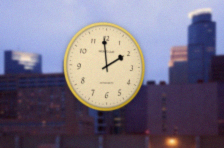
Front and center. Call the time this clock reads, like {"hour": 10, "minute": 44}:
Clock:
{"hour": 1, "minute": 59}
